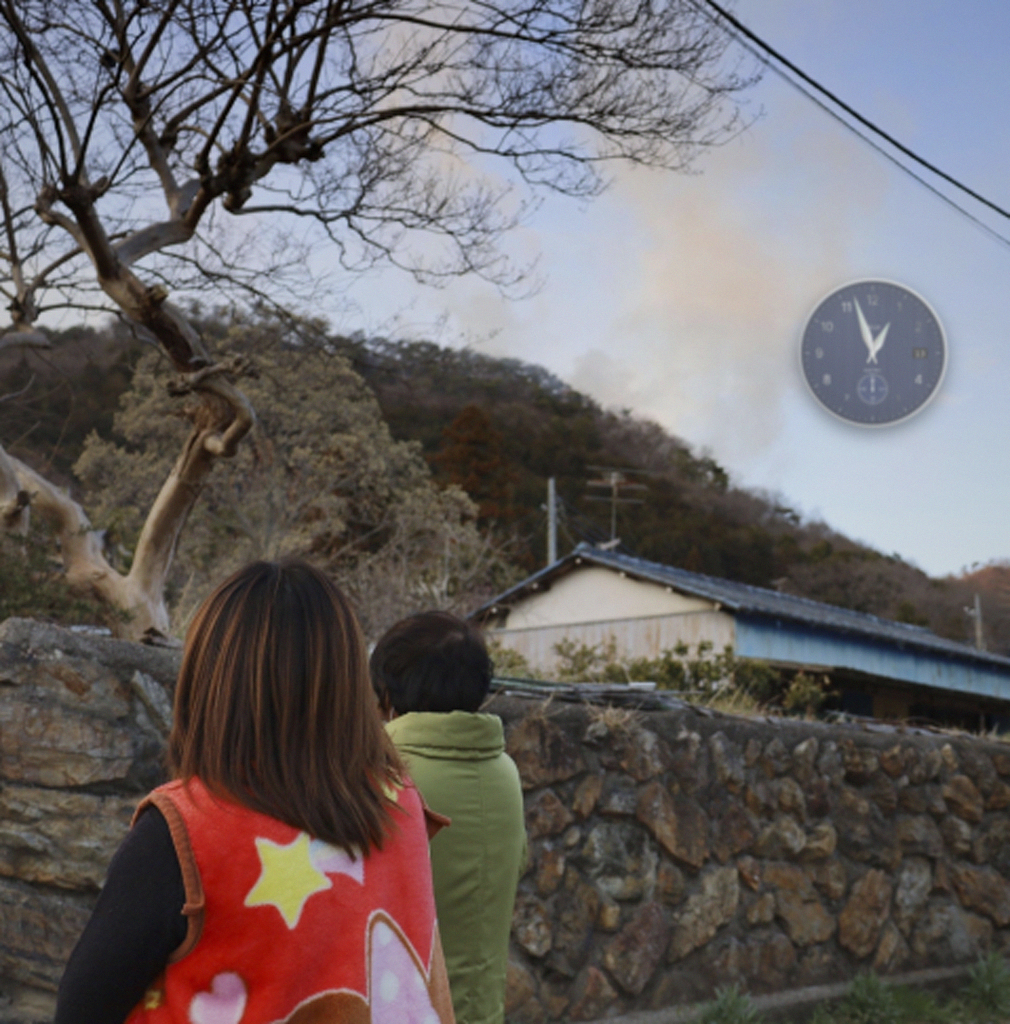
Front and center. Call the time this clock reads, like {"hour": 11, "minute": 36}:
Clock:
{"hour": 12, "minute": 57}
